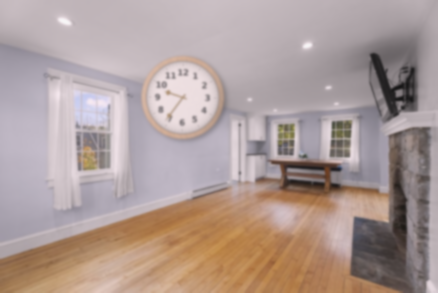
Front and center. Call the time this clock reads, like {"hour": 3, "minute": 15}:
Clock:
{"hour": 9, "minute": 36}
